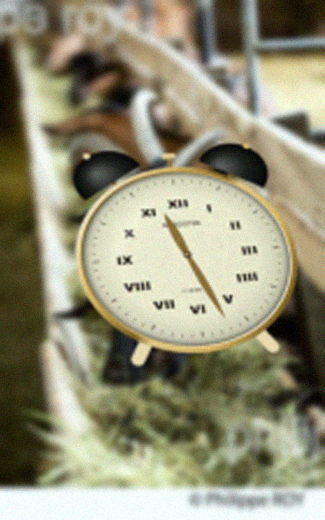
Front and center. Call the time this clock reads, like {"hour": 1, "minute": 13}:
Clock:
{"hour": 11, "minute": 27}
